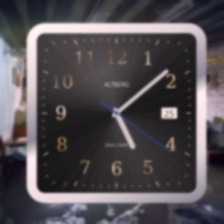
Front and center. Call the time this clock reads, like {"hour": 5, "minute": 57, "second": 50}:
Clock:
{"hour": 5, "minute": 8, "second": 21}
